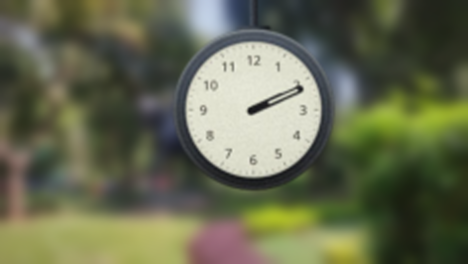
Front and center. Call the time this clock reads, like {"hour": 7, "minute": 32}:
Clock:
{"hour": 2, "minute": 11}
